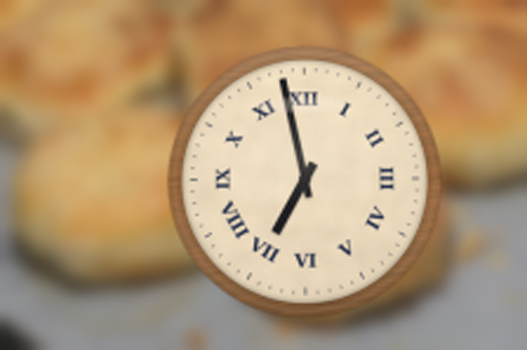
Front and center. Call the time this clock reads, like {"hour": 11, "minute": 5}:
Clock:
{"hour": 6, "minute": 58}
